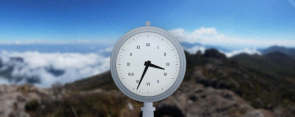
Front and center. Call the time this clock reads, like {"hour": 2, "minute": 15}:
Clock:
{"hour": 3, "minute": 34}
